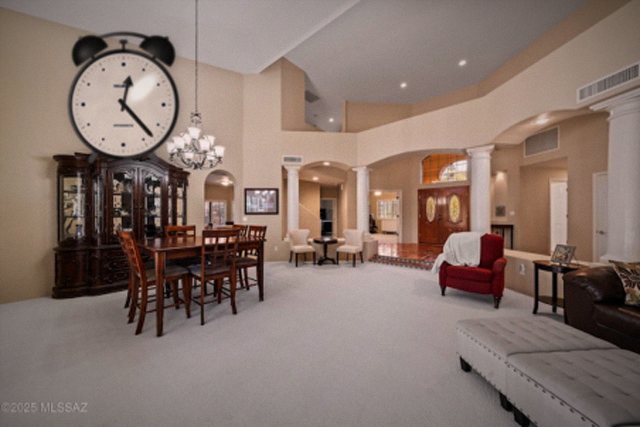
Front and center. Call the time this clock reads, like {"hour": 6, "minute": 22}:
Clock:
{"hour": 12, "minute": 23}
